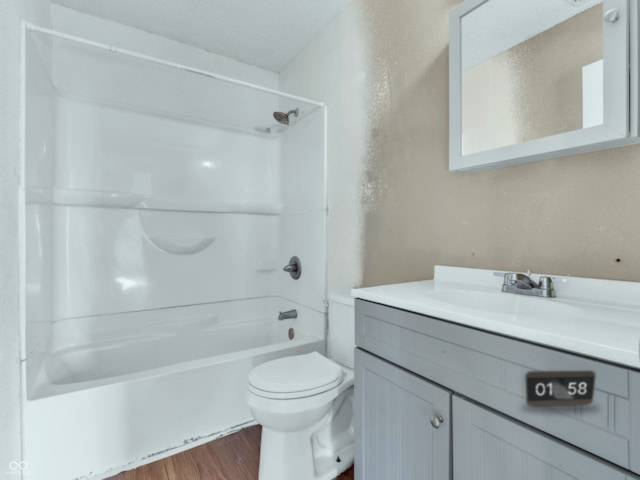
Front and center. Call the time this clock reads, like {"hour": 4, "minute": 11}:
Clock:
{"hour": 1, "minute": 58}
